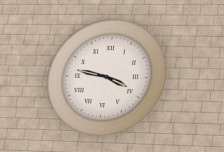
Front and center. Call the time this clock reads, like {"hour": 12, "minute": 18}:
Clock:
{"hour": 3, "minute": 47}
